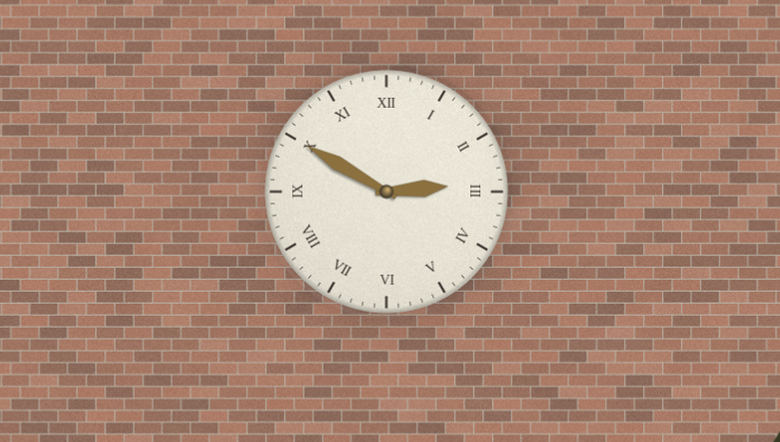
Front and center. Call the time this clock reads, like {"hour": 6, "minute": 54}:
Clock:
{"hour": 2, "minute": 50}
